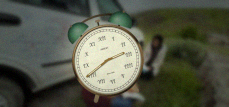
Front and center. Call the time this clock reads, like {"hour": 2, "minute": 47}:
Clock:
{"hour": 2, "minute": 41}
